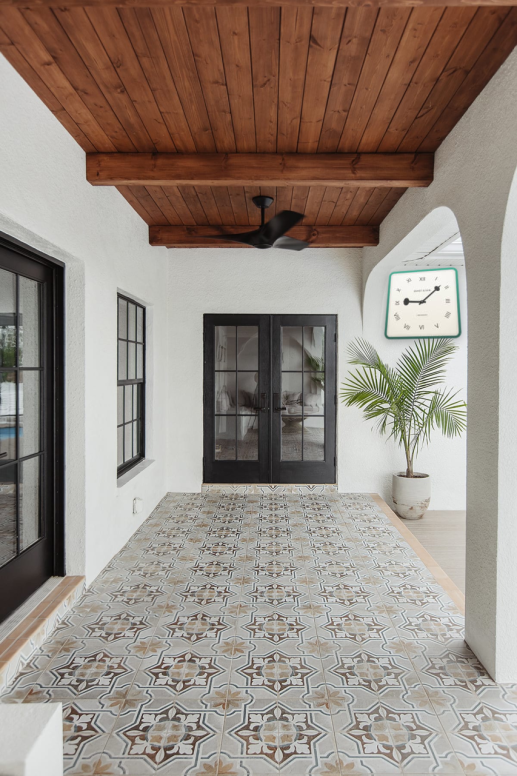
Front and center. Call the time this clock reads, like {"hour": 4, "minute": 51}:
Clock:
{"hour": 9, "minute": 8}
